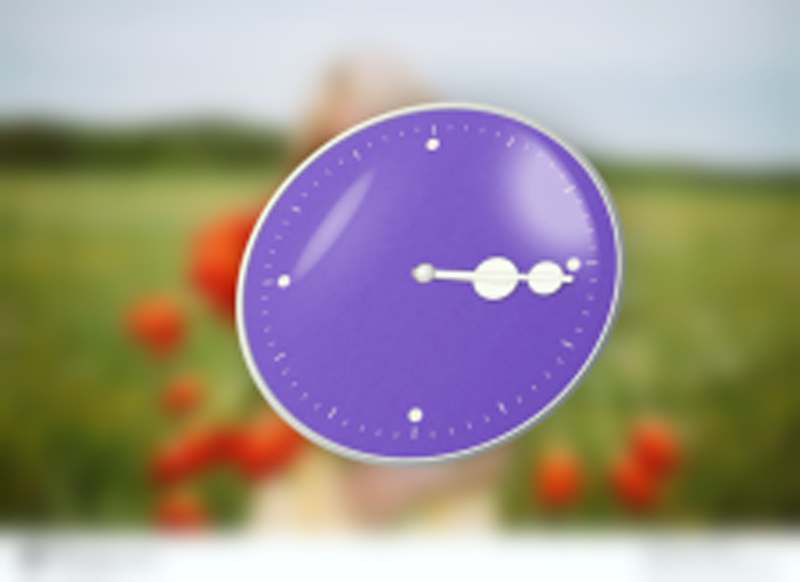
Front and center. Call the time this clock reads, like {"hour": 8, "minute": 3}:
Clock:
{"hour": 3, "minute": 16}
